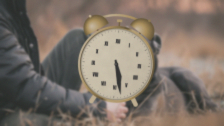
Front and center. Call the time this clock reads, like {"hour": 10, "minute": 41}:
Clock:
{"hour": 5, "minute": 28}
